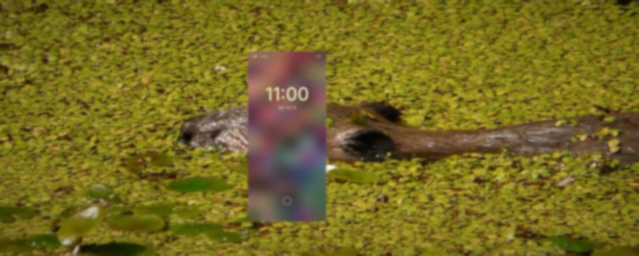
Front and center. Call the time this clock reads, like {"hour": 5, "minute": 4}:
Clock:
{"hour": 11, "minute": 0}
